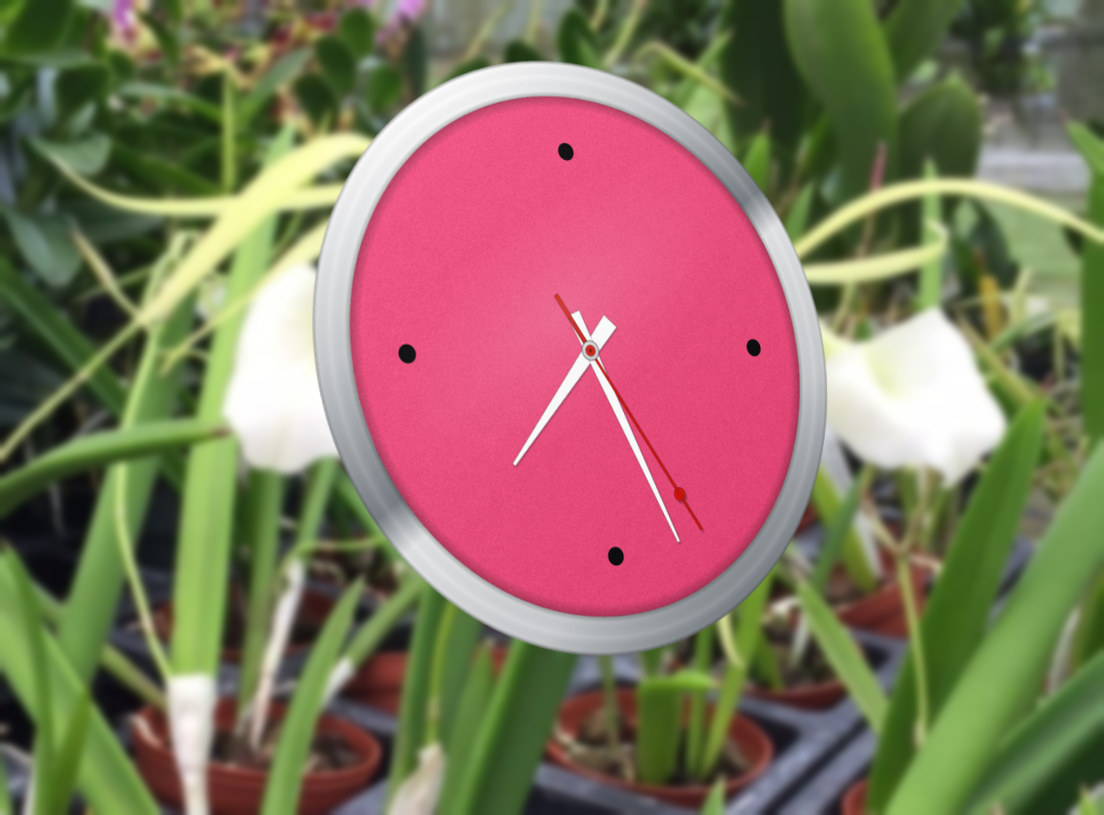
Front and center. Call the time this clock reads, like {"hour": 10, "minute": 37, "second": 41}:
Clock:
{"hour": 7, "minute": 26, "second": 25}
